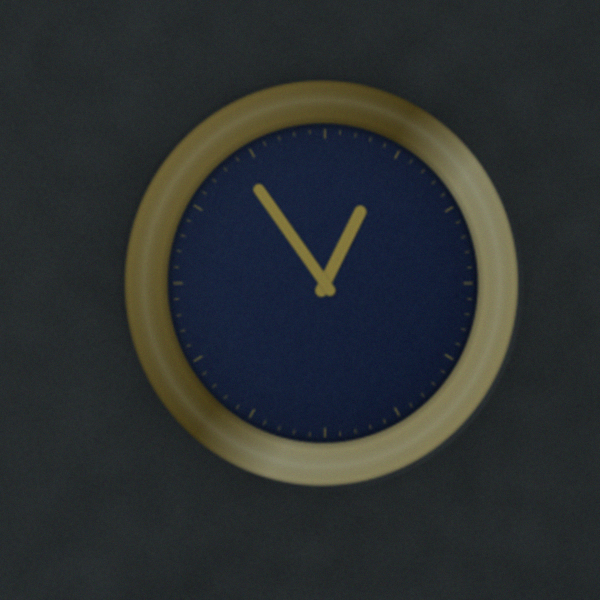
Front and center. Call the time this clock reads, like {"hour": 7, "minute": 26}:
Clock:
{"hour": 12, "minute": 54}
